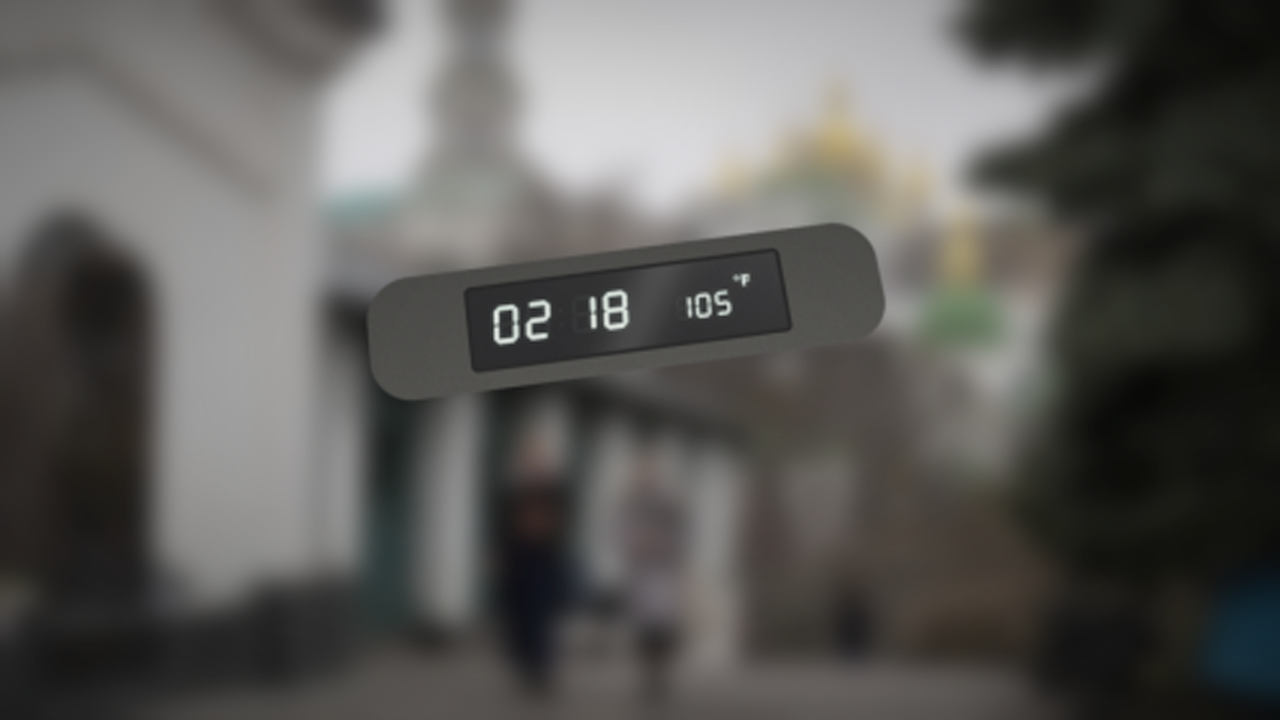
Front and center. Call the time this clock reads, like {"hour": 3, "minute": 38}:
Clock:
{"hour": 2, "minute": 18}
